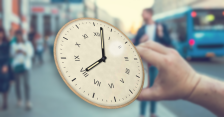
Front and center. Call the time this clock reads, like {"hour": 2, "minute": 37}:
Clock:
{"hour": 8, "minute": 2}
